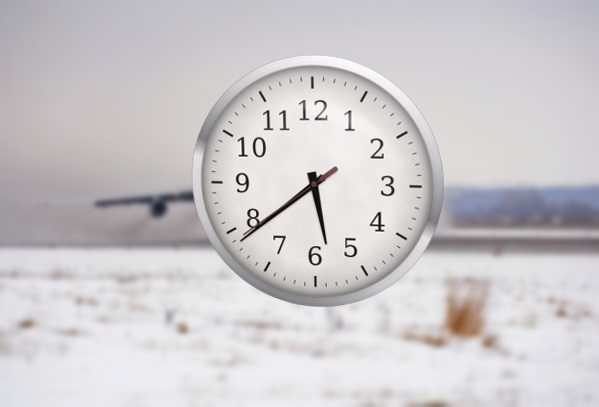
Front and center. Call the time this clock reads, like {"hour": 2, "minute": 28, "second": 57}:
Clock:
{"hour": 5, "minute": 38, "second": 39}
